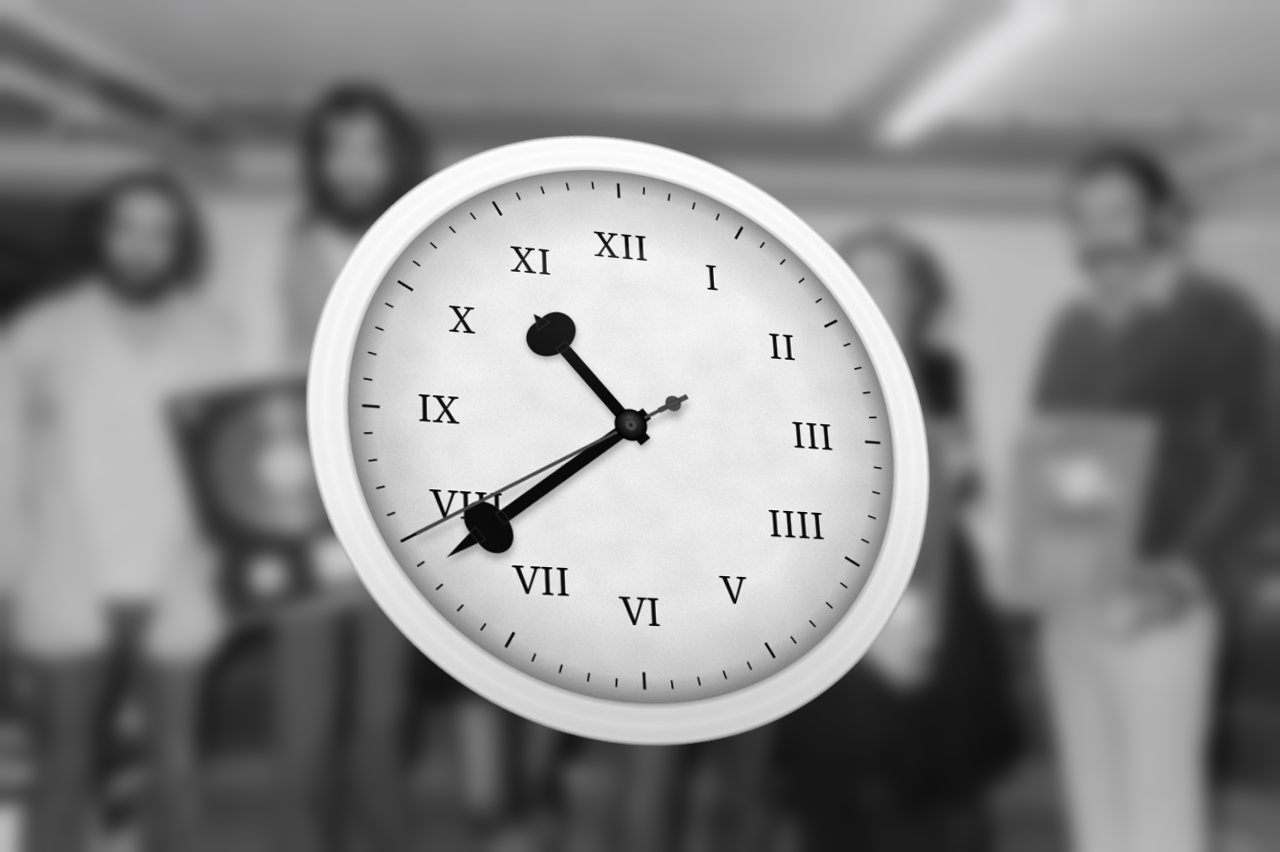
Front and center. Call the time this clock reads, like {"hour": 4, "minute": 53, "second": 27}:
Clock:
{"hour": 10, "minute": 38, "second": 40}
